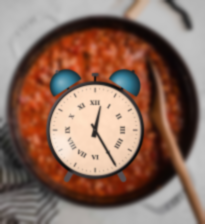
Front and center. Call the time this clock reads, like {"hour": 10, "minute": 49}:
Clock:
{"hour": 12, "minute": 25}
